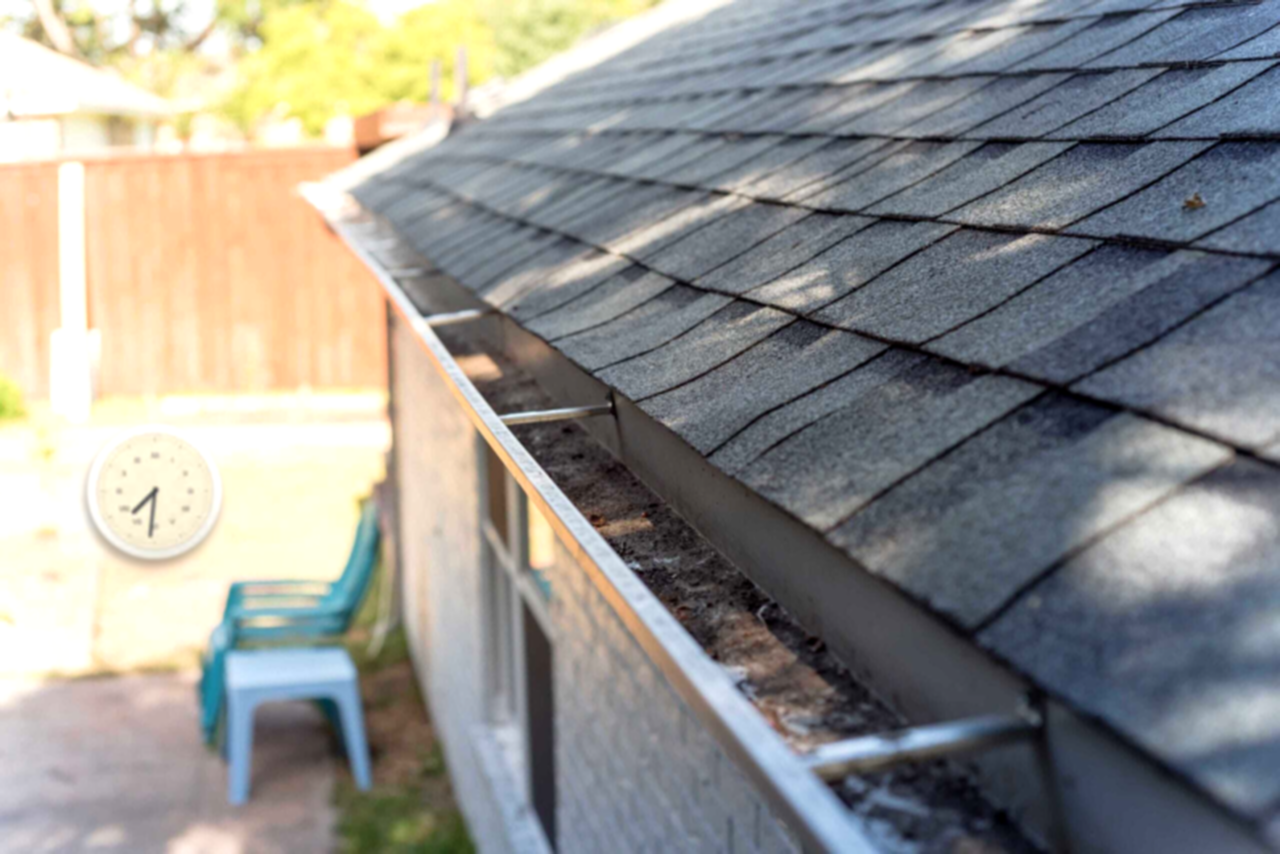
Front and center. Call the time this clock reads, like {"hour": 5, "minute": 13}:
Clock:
{"hour": 7, "minute": 31}
